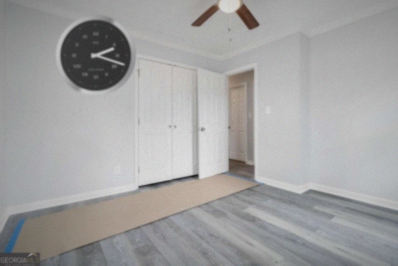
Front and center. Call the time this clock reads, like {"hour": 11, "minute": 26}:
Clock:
{"hour": 2, "minute": 18}
